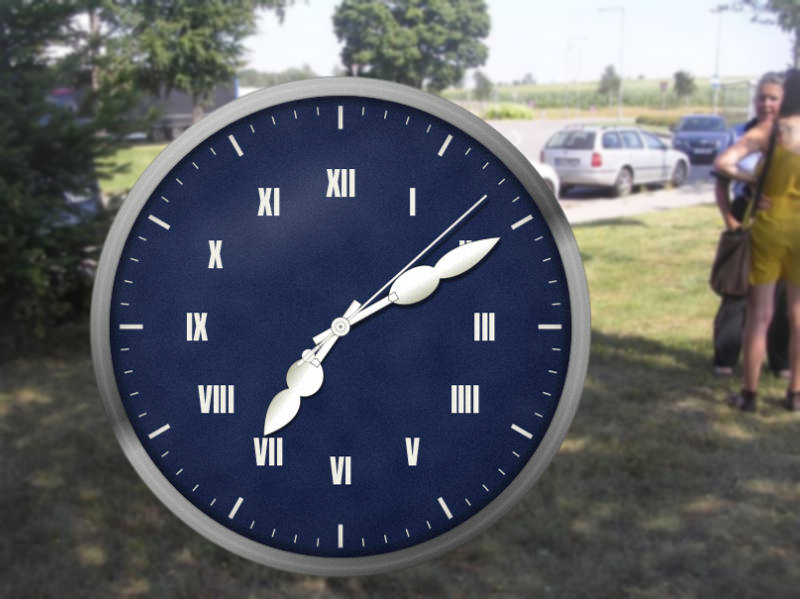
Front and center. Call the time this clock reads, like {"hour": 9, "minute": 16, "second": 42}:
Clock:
{"hour": 7, "minute": 10, "second": 8}
